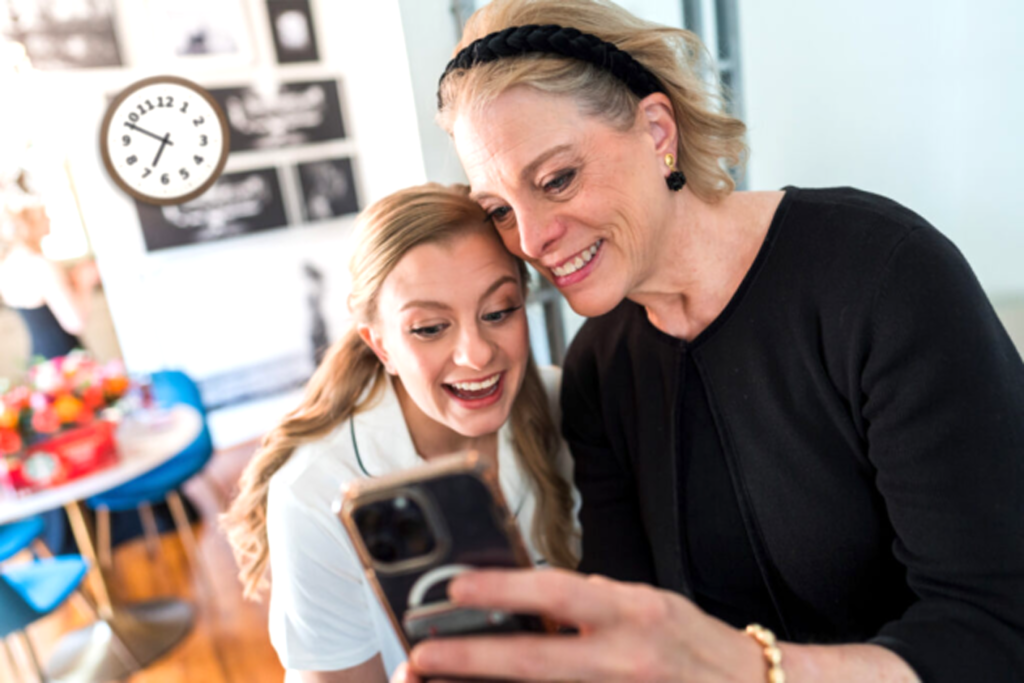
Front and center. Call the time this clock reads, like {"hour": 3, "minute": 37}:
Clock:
{"hour": 6, "minute": 49}
